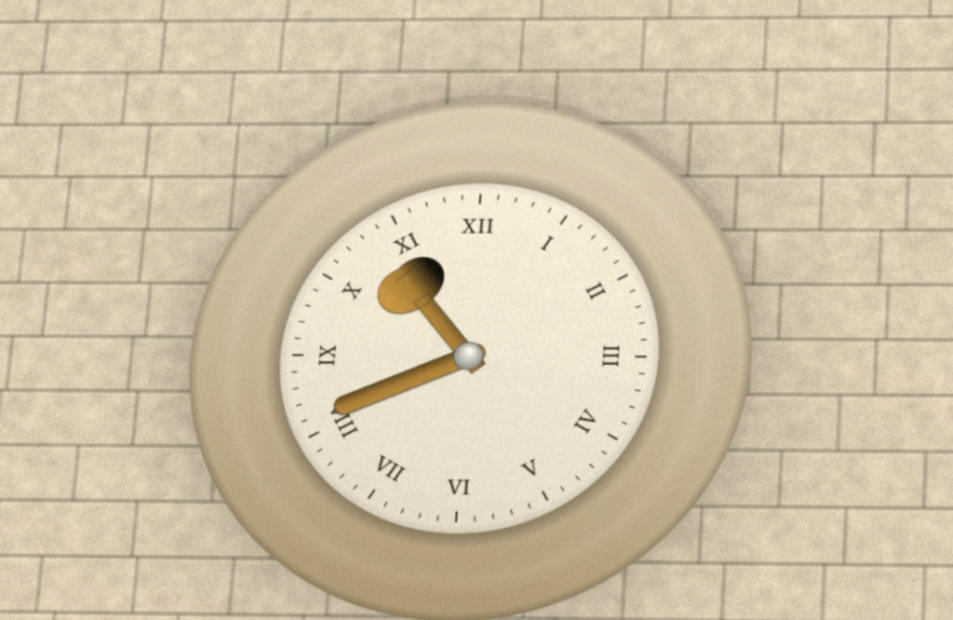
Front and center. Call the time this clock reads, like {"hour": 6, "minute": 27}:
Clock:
{"hour": 10, "minute": 41}
